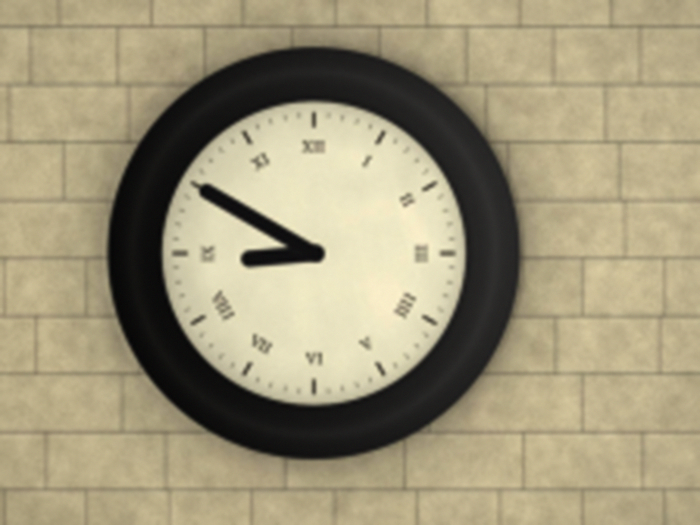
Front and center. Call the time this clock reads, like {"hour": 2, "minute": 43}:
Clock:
{"hour": 8, "minute": 50}
